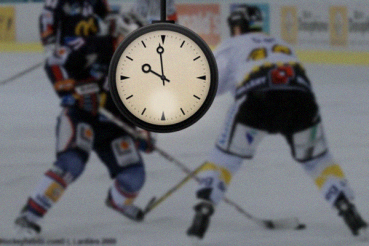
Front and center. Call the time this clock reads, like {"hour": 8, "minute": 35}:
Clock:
{"hour": 9, "minute": 59}
